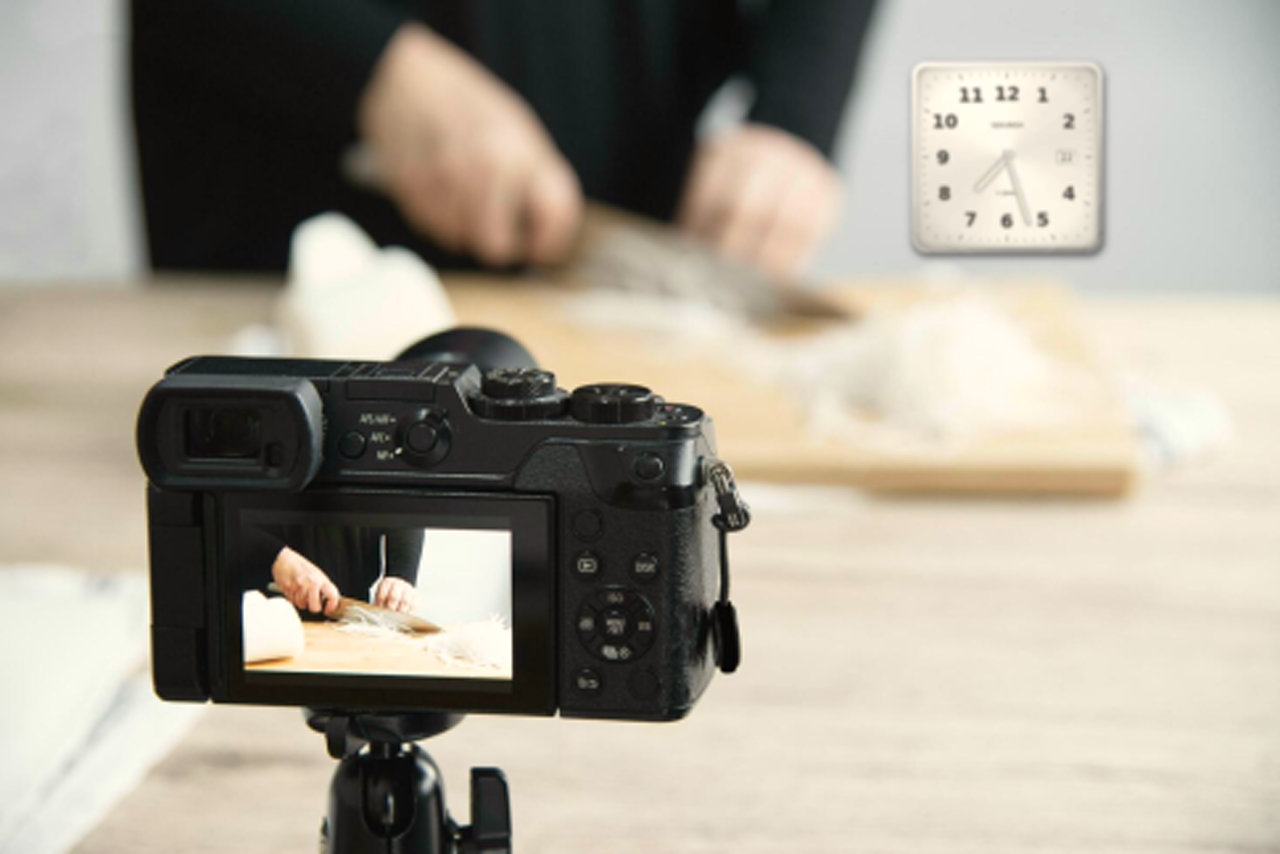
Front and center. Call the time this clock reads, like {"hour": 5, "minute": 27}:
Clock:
{"hour": 7, "minute": 27}
